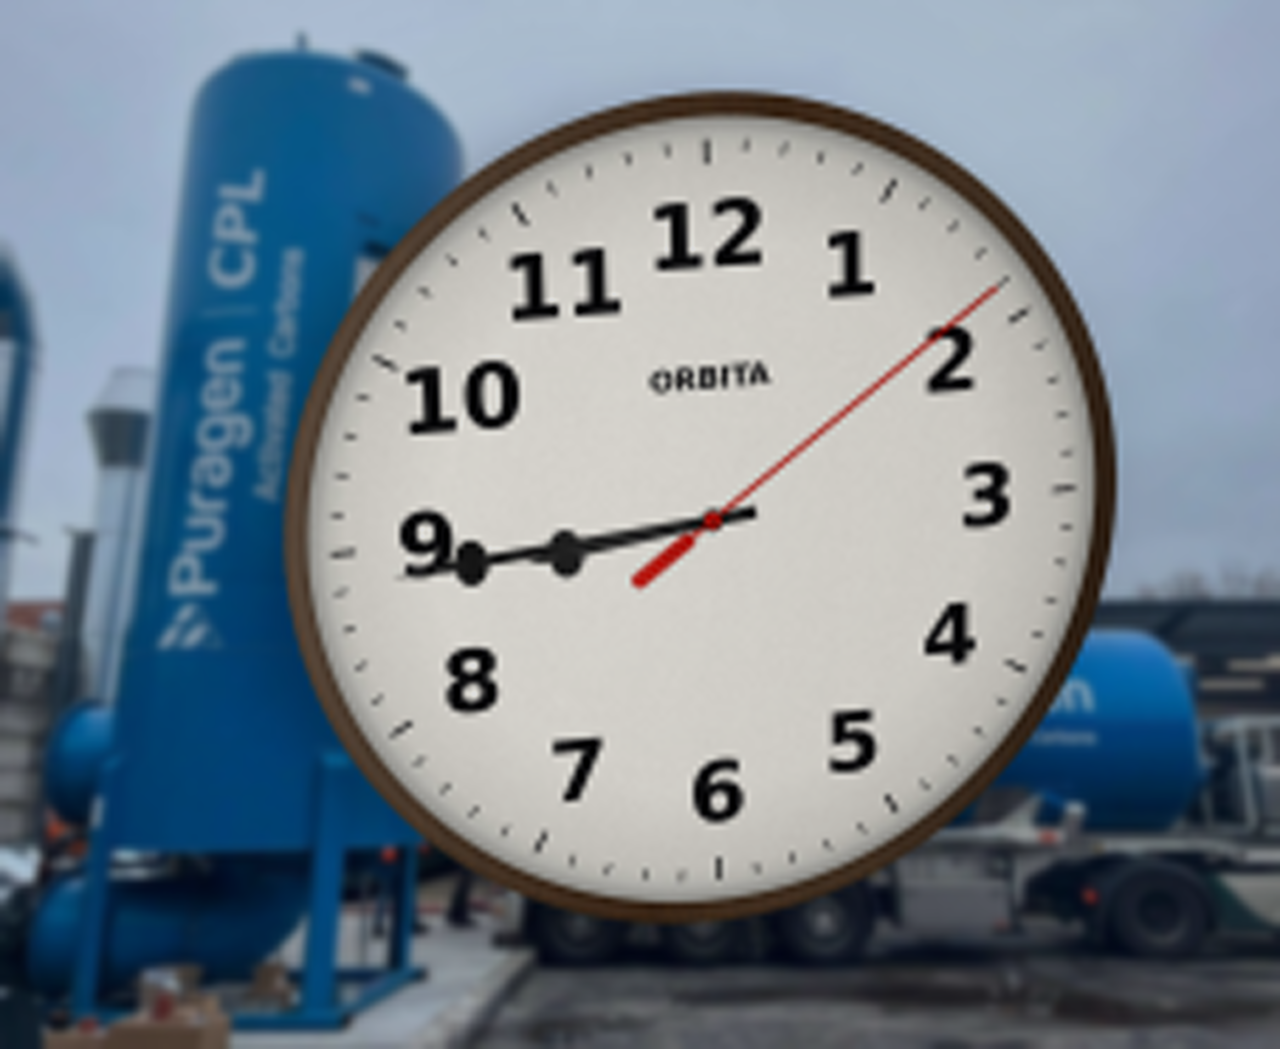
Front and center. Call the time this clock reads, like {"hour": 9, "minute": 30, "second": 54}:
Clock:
{"hour": 8, "minute": 44, "second": 9}
